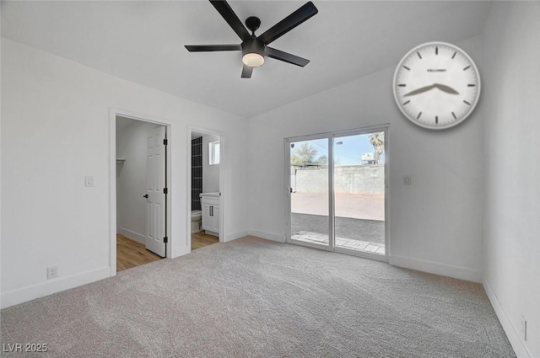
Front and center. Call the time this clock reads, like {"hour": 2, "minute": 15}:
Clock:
{"hour": 3, "minute": 42}
